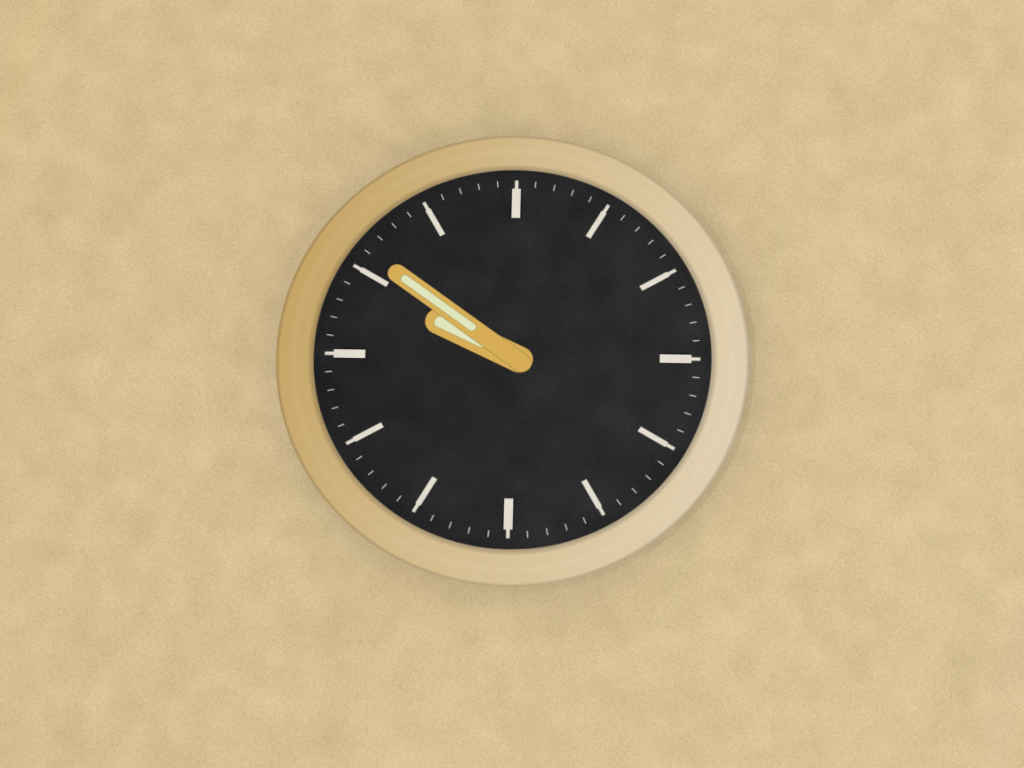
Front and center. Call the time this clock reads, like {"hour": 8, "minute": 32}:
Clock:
{"hour": 9, "minute": 51}
